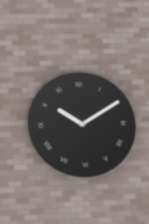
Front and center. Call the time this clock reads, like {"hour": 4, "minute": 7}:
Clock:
{"hour": 10, "minute": 10}
